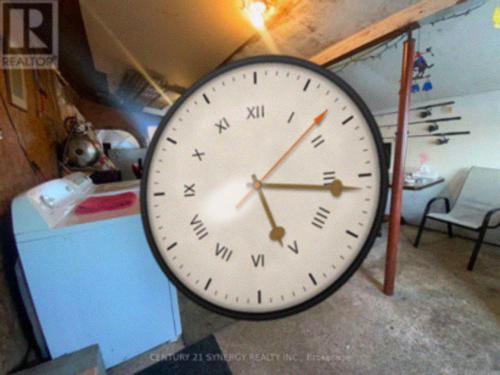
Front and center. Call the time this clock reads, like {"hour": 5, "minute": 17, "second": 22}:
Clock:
{"hour": 5, "minute": 16, "second": 8}
